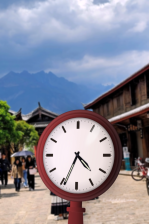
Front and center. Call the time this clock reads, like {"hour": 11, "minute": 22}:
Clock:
{"hour": 4, "minute": 34}
